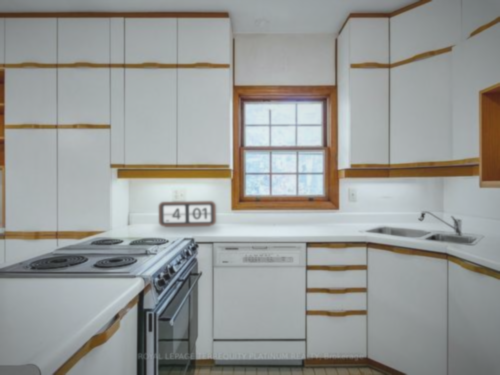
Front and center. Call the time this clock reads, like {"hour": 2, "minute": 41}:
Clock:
{"hour": 4, "minute": 1}
